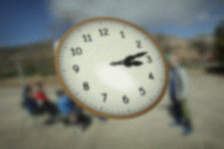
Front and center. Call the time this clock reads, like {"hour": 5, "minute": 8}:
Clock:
{"hour": 3, "minute": 13}
